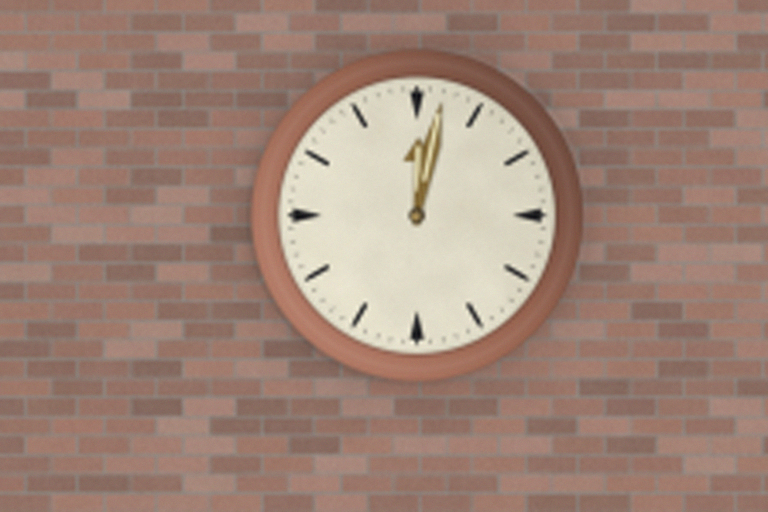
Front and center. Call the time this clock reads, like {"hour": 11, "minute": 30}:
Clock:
{"hour": 12, "minute": 2}
